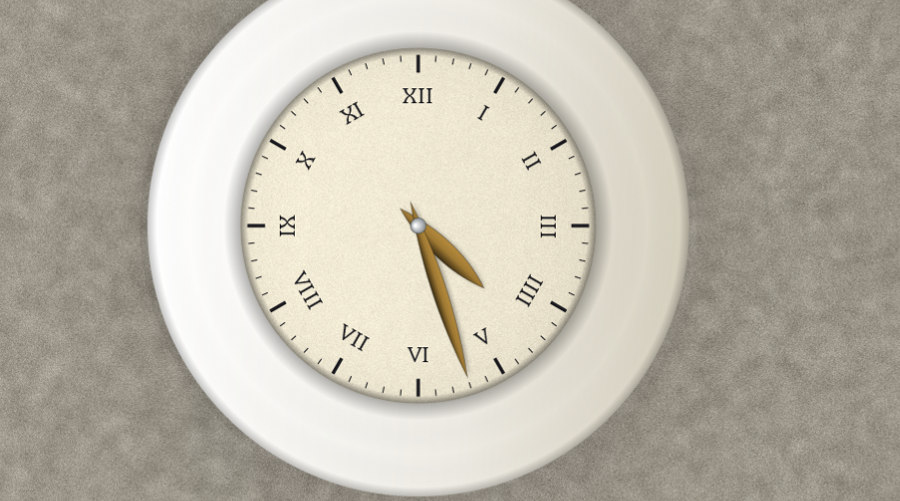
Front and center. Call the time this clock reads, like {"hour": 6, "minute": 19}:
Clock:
{"hour": 4, "minute": 27}
